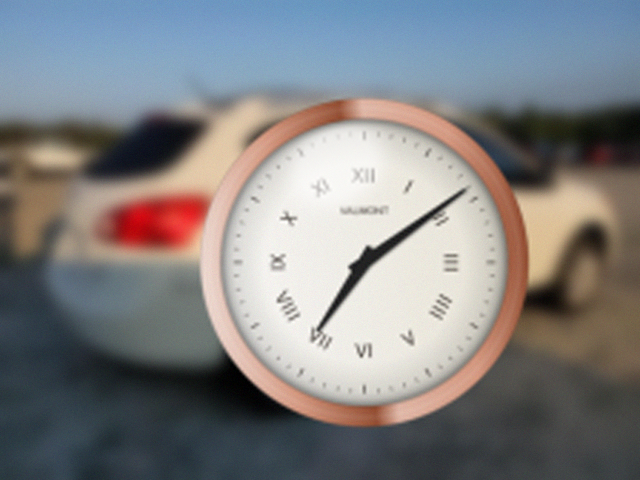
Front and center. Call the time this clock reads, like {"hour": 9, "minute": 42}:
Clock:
{"hour": 7, "minute": 9}
